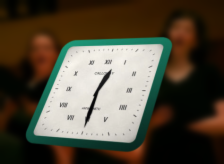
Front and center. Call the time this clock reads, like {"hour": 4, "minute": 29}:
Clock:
{"hour": 12, "minute": 30}
